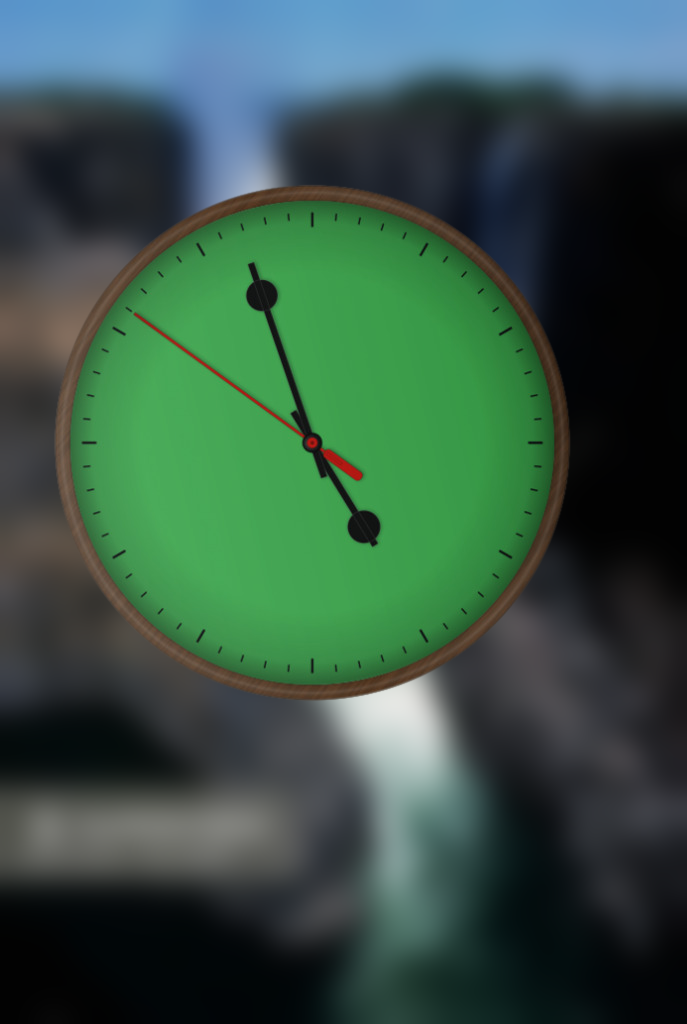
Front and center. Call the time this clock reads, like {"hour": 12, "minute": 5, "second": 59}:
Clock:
{"hour": 4, "minute": 56, "second": 51}
